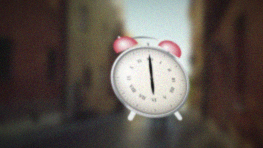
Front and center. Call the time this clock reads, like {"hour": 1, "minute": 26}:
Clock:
{"hour": 6, "minute": 0}
